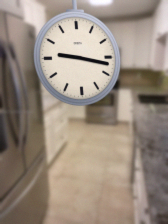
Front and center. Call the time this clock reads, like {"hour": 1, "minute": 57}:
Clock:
{"hour": 9, "minute": 17}
